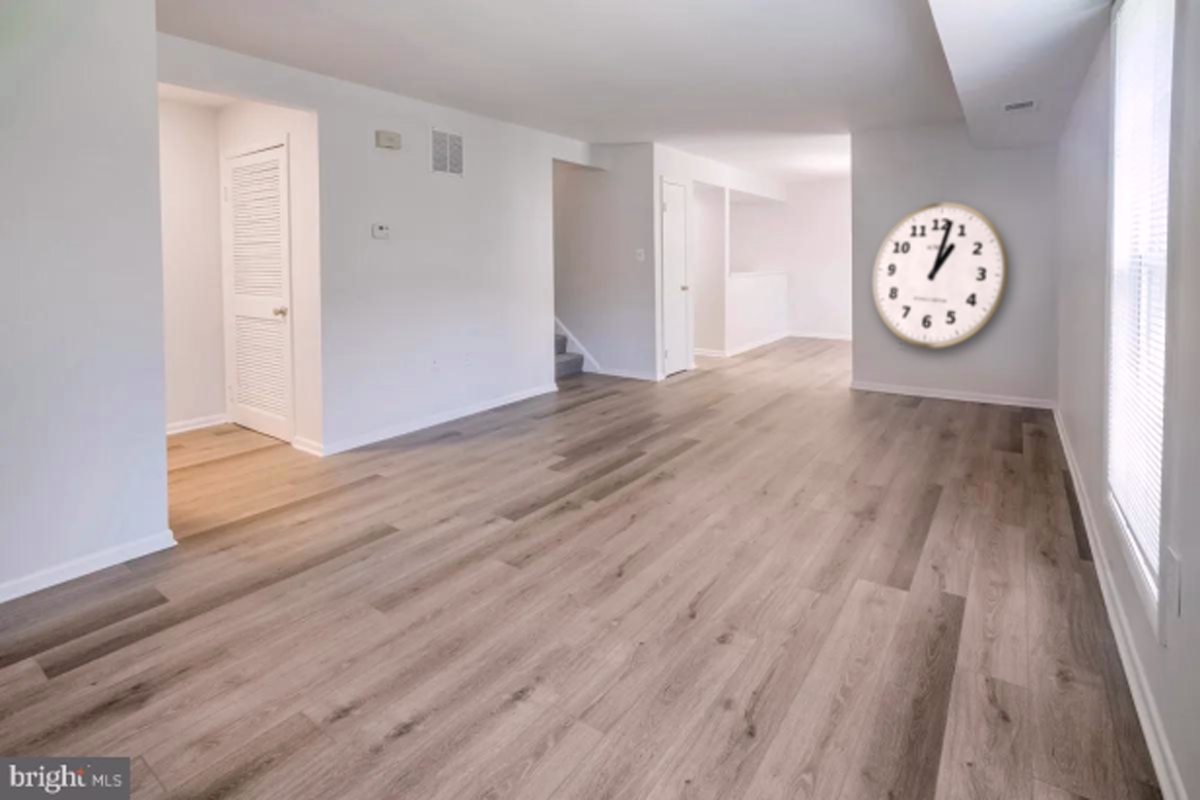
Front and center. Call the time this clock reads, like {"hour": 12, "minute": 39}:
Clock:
{"hour": 1, "minute": 2}
